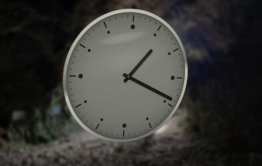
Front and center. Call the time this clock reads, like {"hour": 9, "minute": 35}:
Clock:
{"hour": 1, "minute": 19}
